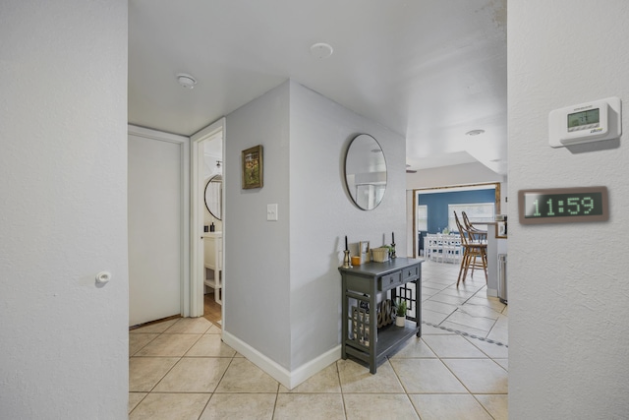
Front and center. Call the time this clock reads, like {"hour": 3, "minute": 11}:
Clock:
{"hour": 11, "minute": 59}
